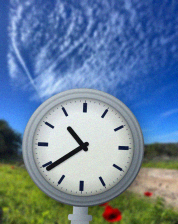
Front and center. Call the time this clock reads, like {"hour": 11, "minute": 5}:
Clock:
{"hour": 10, "minute": 39}
